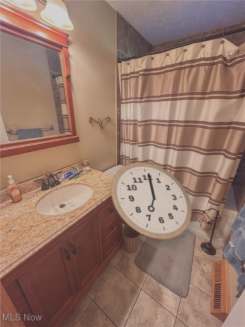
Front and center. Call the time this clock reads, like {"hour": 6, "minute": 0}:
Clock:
{"hour": 7, "minute": 1}
